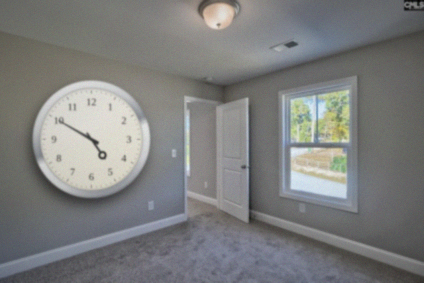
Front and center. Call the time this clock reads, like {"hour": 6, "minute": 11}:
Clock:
{"hour": 4, "minute": 50}
